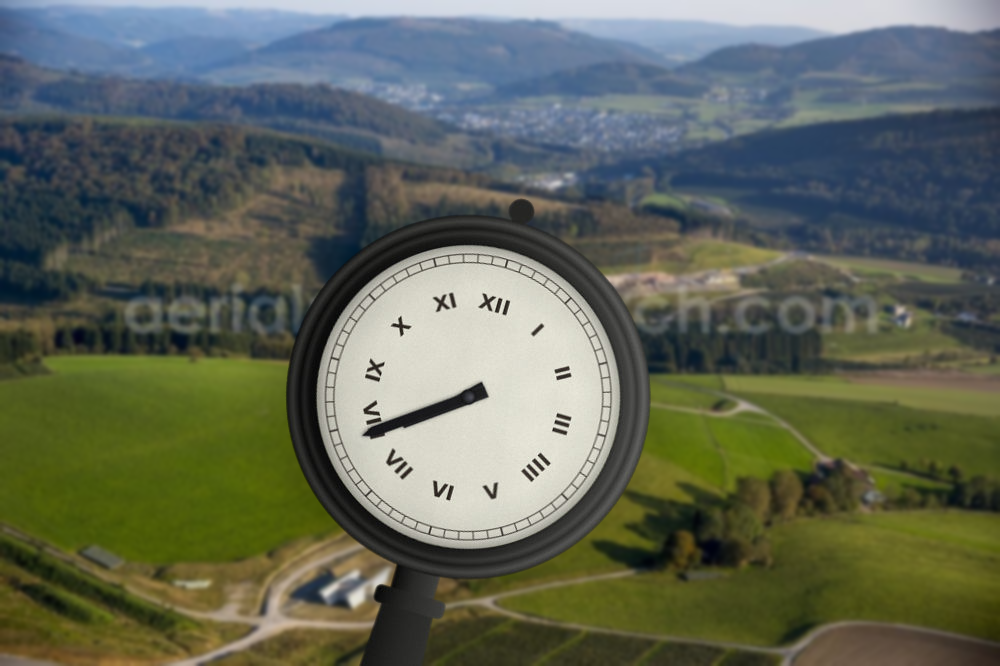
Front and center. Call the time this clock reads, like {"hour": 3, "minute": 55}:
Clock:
{"hour": 7, "minute": 39}
